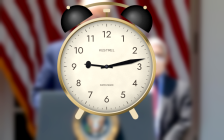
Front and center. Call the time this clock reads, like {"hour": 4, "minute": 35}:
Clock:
{"hour": 9, "minute": 13}
